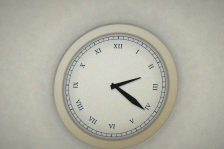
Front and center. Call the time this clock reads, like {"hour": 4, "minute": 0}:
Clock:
{"hour": 2, "minute": 21}
